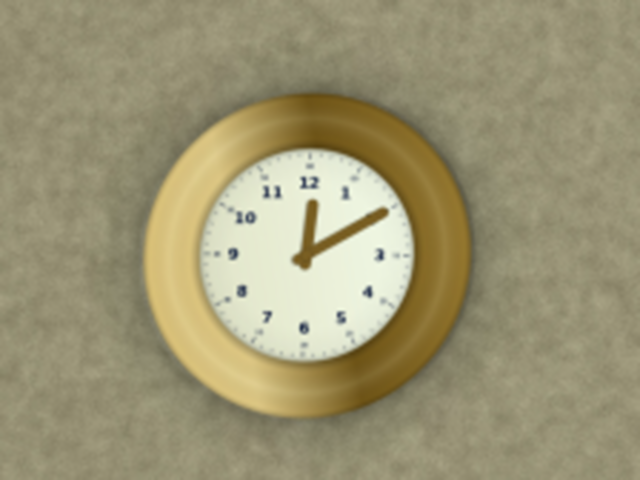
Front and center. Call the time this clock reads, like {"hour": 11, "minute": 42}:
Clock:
{"hour": 12, "minute": 10}
